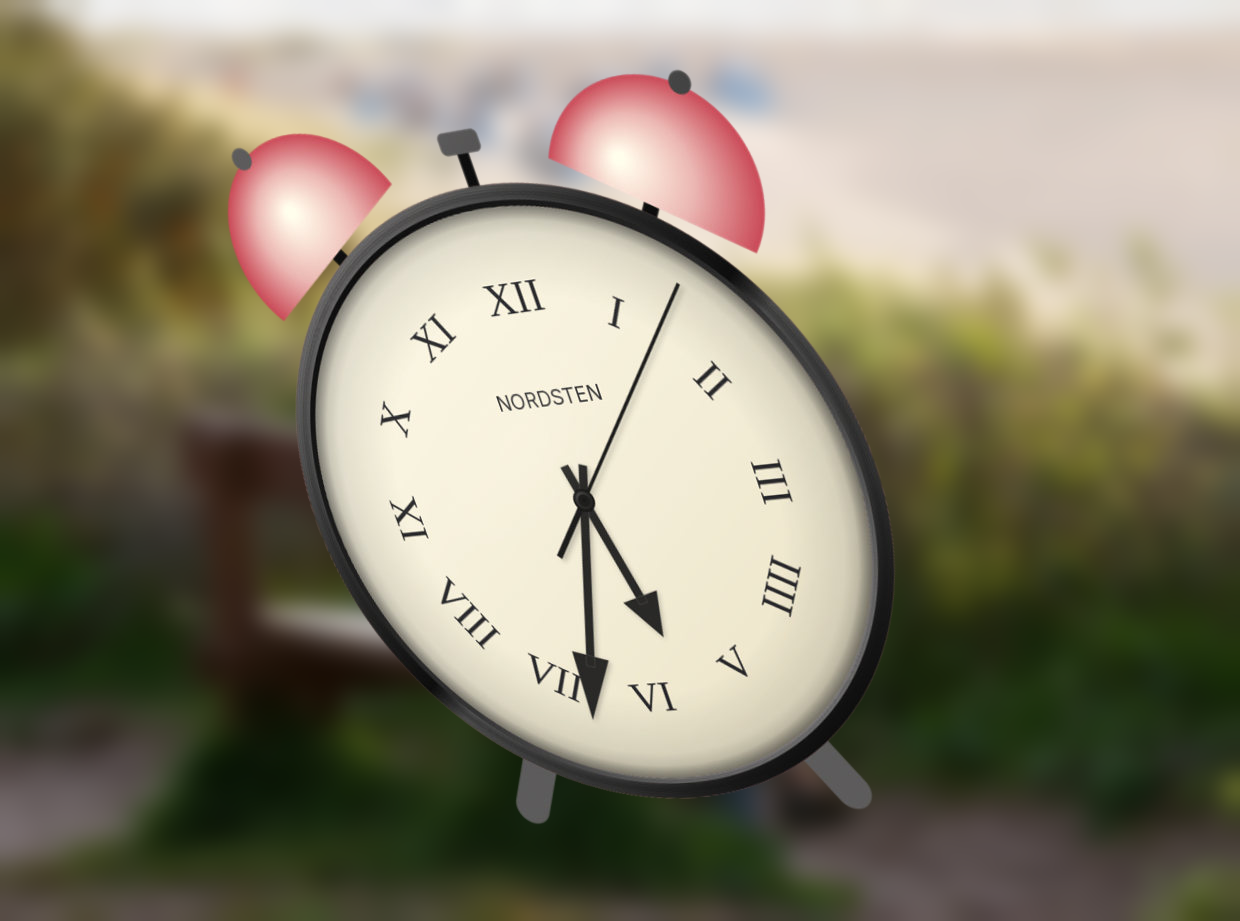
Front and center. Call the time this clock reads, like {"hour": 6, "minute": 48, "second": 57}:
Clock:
{"hour": 5, "minute": 33, "second": 7}
